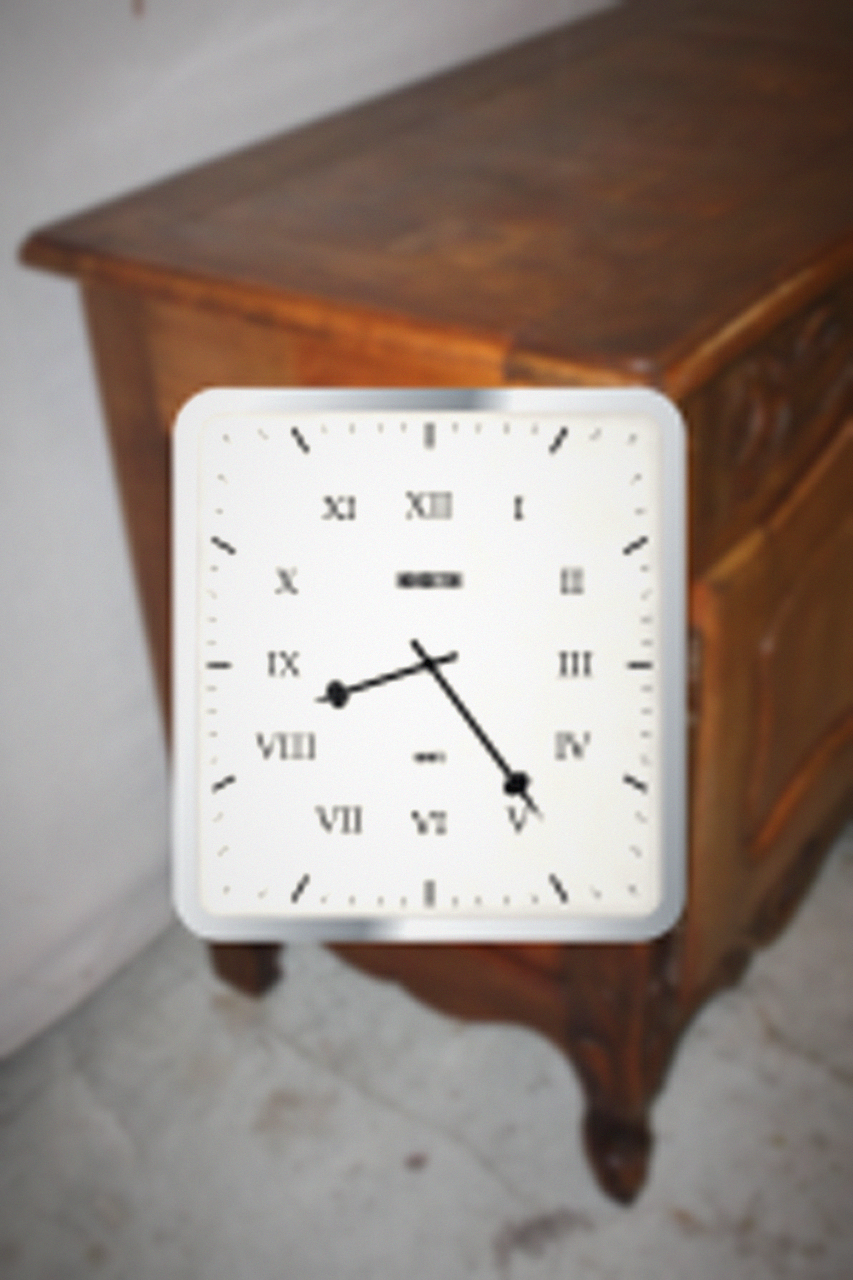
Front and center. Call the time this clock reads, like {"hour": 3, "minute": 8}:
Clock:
{"hour": 8, "minute": 24}
